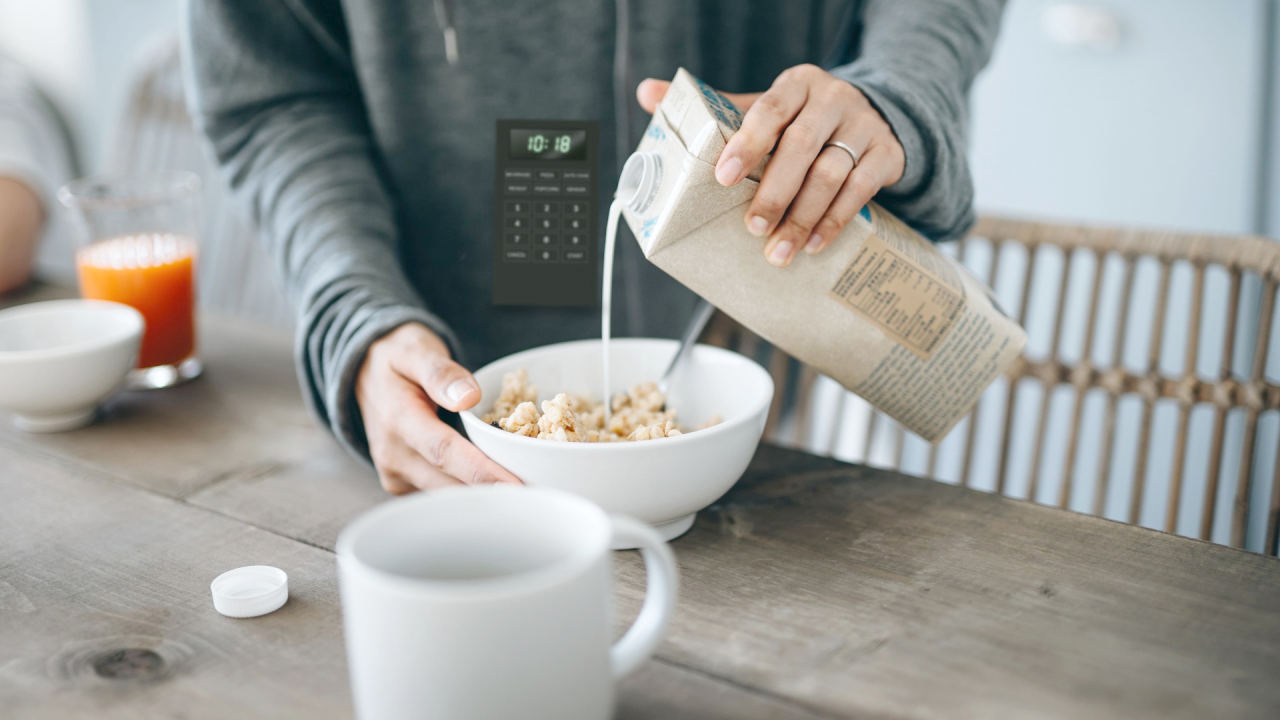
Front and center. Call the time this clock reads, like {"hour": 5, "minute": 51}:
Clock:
{"hour": 10, "minute": 18}
